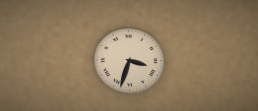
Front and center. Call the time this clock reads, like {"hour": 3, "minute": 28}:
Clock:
{"hour": 3, "minute": 33}
